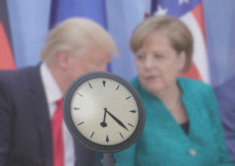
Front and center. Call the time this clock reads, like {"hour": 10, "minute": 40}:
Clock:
{"hour": 6, "minute": 22}
